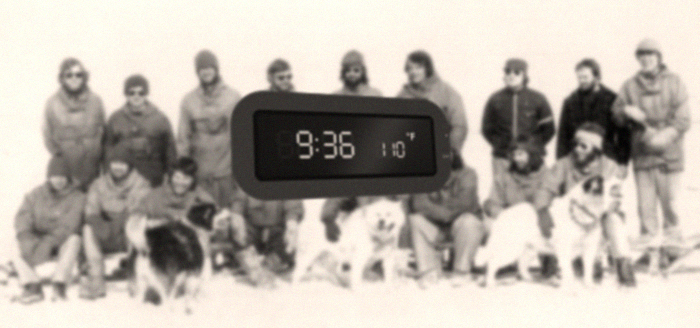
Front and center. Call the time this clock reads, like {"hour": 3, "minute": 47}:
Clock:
{"hour": 9, "minute": 36}
